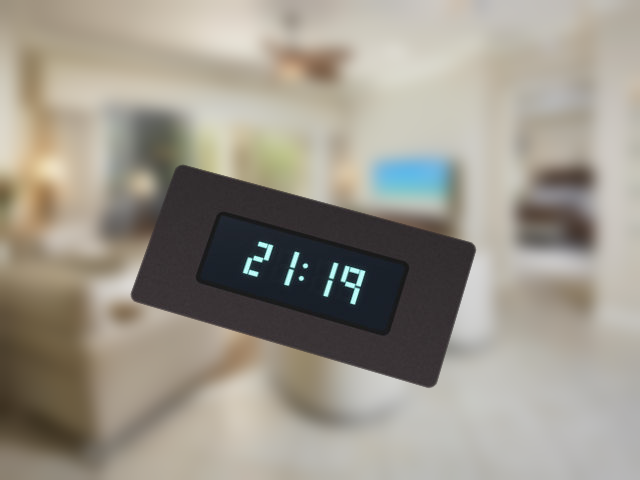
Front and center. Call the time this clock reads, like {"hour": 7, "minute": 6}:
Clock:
{"hour": 21, "minute": 19}
